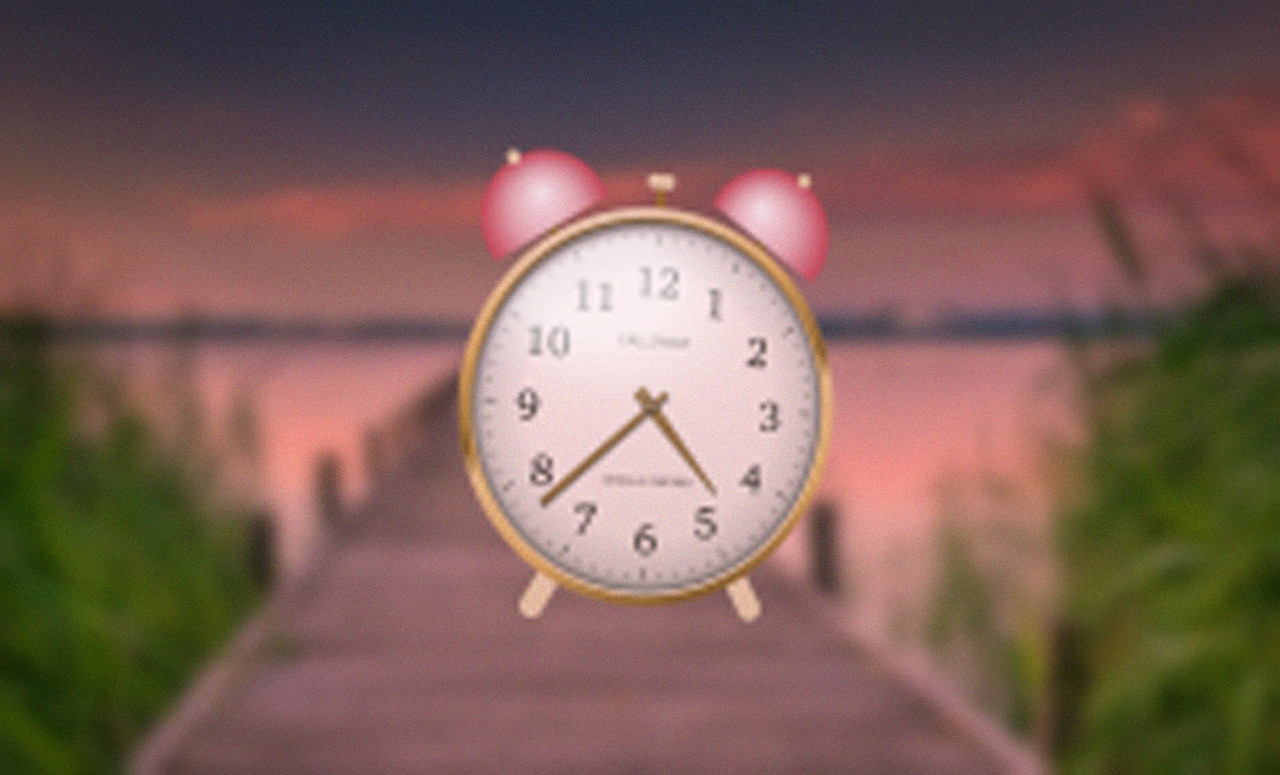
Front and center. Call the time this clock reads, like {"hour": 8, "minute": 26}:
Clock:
{"hour": 4, "minute": 38}
